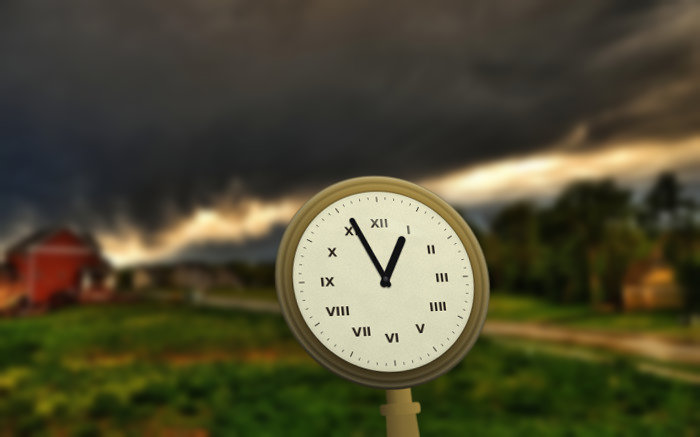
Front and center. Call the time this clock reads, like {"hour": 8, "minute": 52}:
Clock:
{"hour": 12, "minute": 56}
